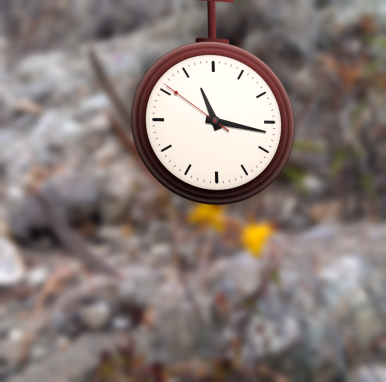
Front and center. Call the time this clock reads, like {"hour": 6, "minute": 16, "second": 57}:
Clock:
{"hour": 11, "minute": 16, "second": 51}
